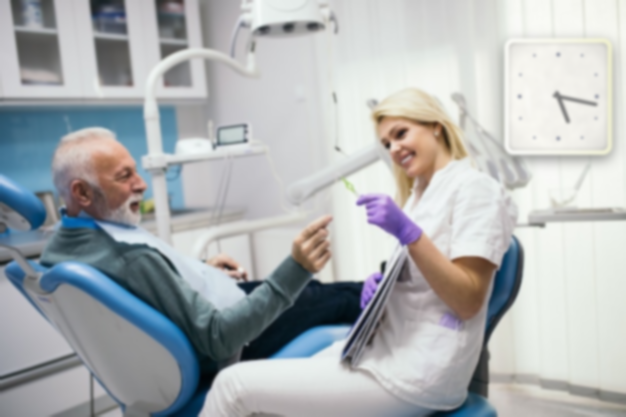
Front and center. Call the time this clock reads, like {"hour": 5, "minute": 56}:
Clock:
{"hour": 5, "minute": 17}
